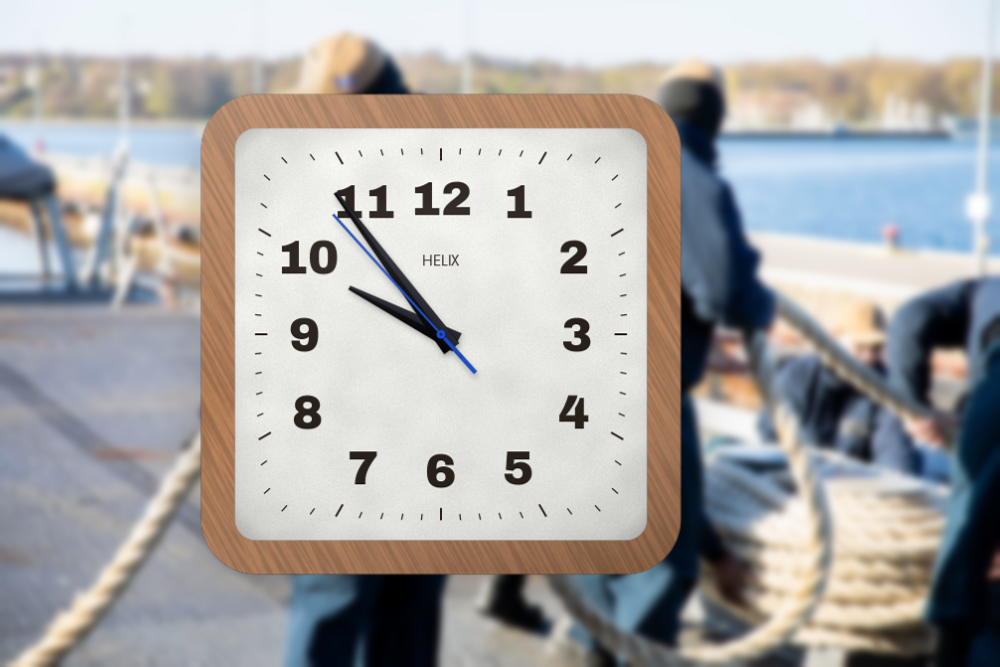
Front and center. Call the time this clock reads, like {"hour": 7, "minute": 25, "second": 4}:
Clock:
{"hour": 9, "minute": 53, "second": 53}
